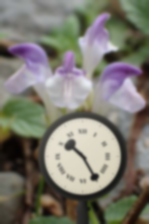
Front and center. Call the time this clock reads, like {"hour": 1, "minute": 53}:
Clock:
{"hour": 10, "minute": 25}
